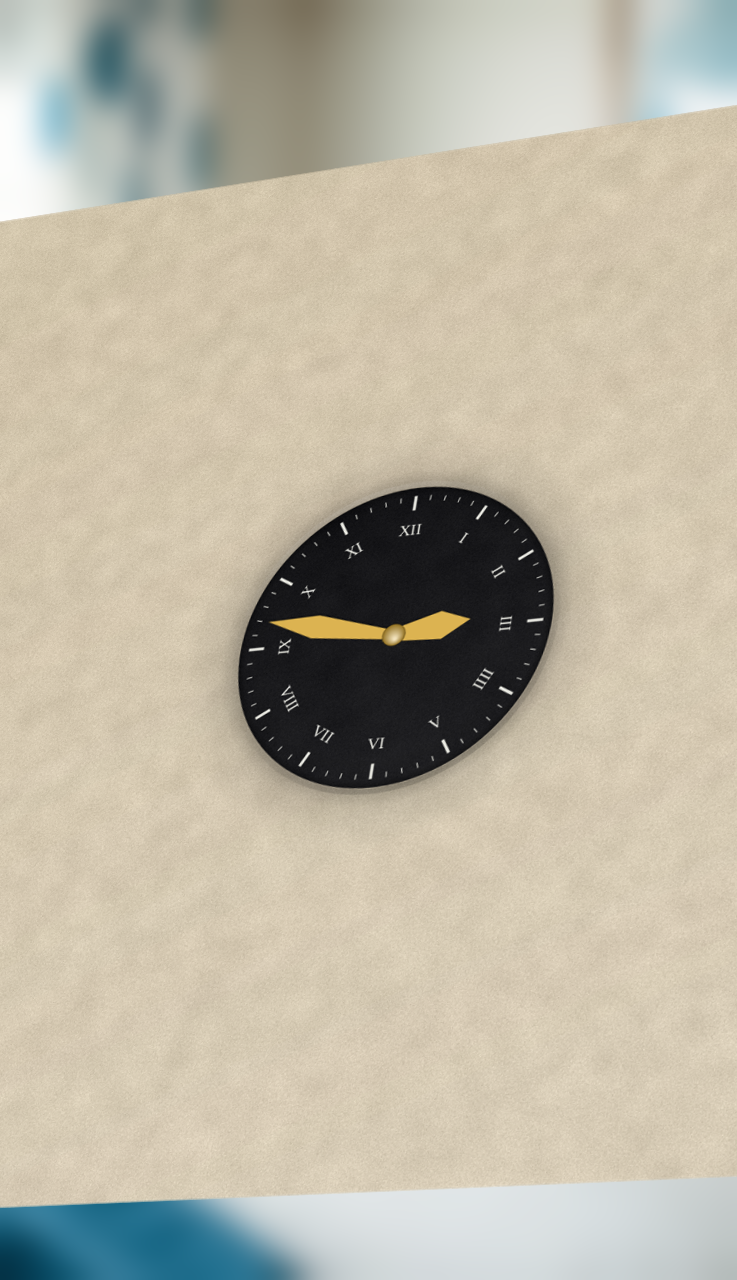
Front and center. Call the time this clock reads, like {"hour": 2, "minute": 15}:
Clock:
{"hour": 2, "minute": 47}
